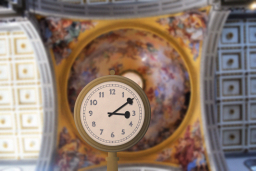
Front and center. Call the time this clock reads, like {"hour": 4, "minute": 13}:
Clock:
{"hour": 3, "minute": 9}
